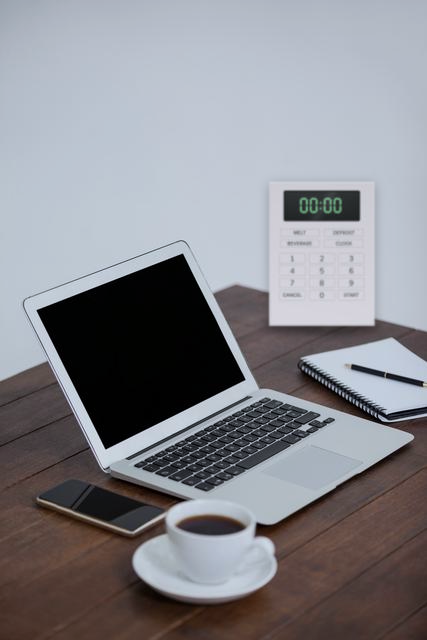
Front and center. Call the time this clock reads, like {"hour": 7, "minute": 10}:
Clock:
{"hour": 0, "minute": 0}
